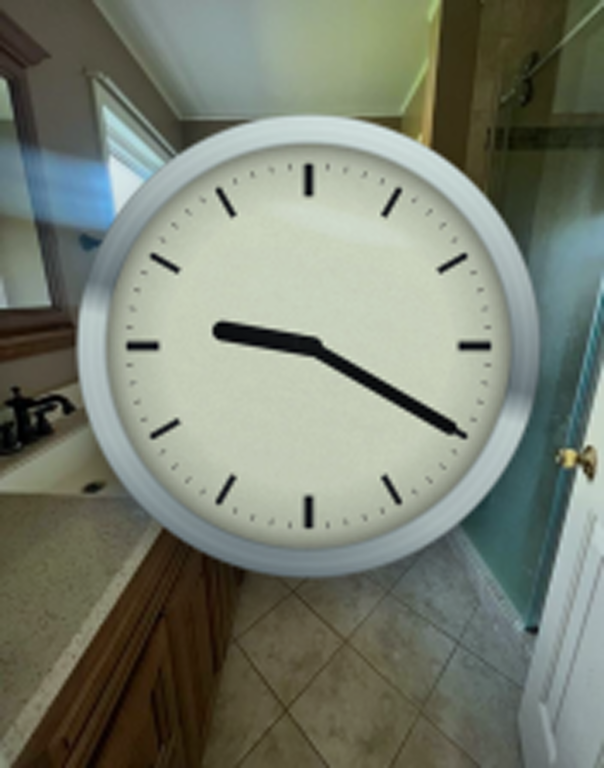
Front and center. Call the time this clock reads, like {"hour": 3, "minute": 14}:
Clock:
{"hour": 9, "minute": 20}
